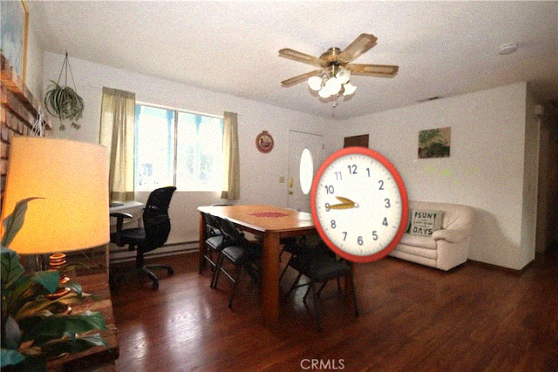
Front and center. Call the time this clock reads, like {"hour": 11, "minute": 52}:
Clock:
{"hour": 9, "minute": 45}
